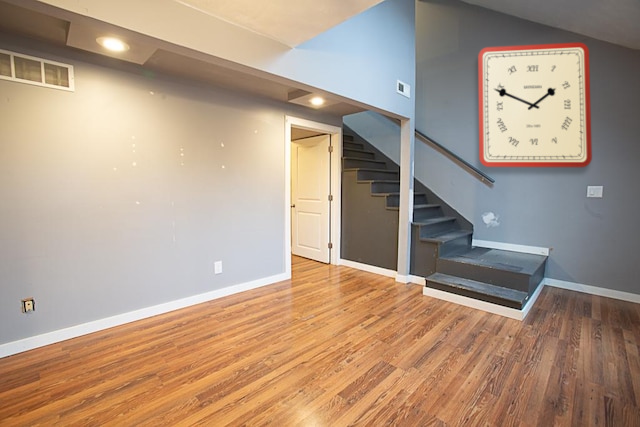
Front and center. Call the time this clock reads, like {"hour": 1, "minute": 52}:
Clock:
{"hour": 1, "minute": 49}
